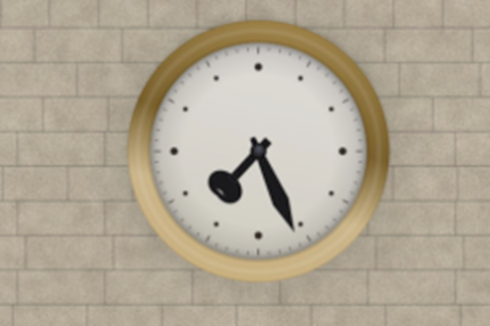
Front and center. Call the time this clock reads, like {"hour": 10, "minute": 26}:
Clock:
{"hour": 7, "minute": 26}
